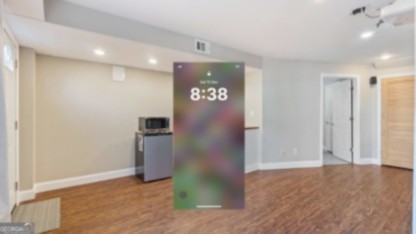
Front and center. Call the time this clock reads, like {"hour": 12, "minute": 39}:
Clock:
{"hour": 8, "minute": 38}
